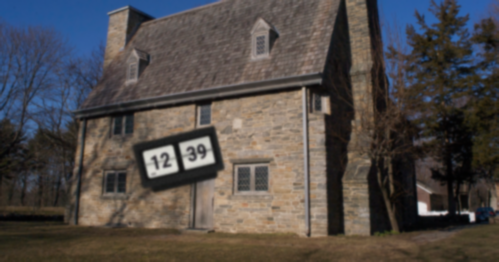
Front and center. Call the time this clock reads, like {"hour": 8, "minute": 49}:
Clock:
{"hour": 12, "minute": 39}
